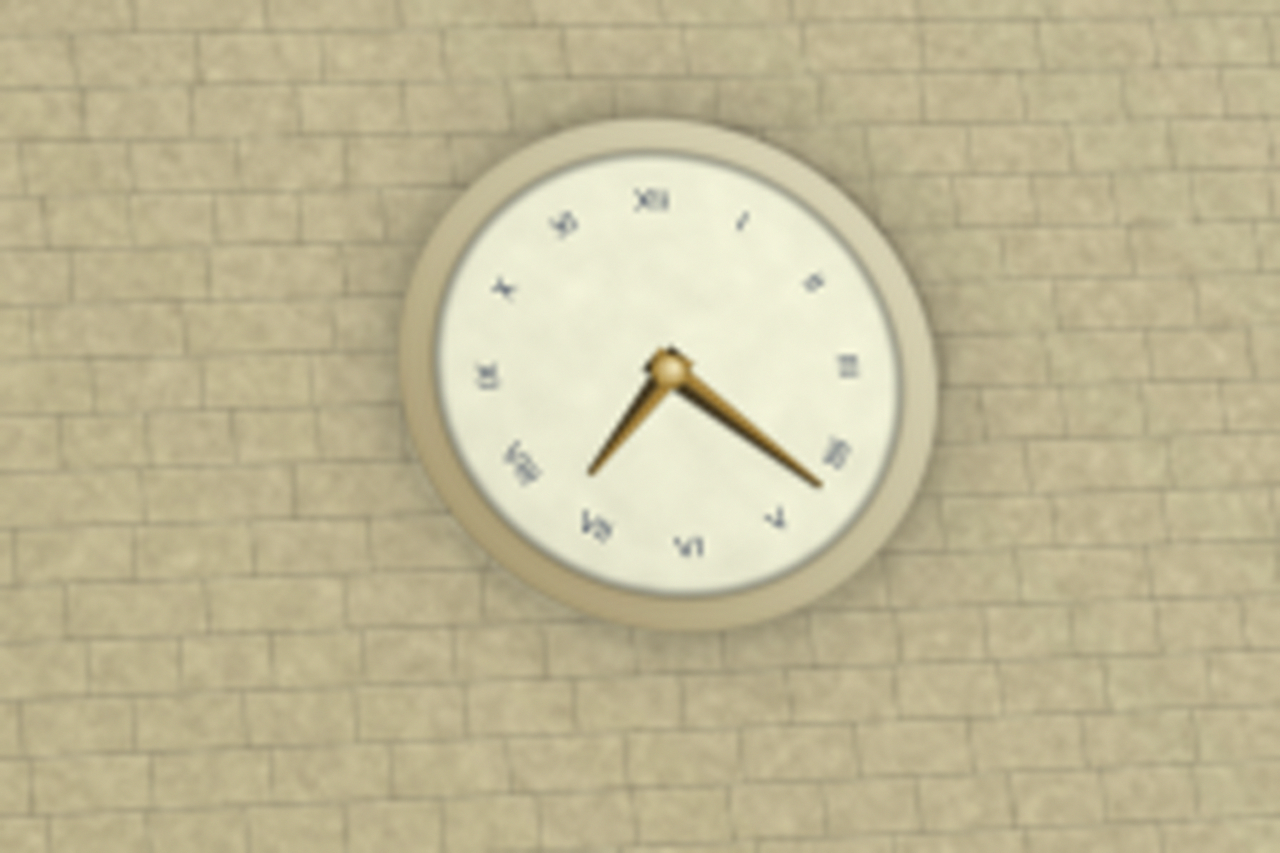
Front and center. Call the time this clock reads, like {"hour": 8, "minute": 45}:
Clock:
{"hour": 7, "minute": 22}
